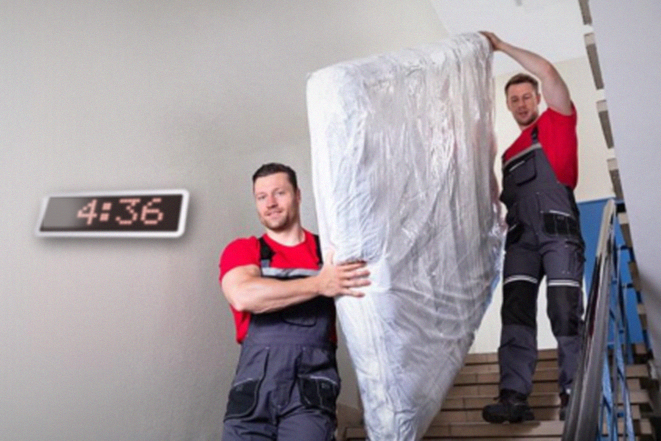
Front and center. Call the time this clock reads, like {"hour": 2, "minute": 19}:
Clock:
{"hour": 4, "minute": 36}
